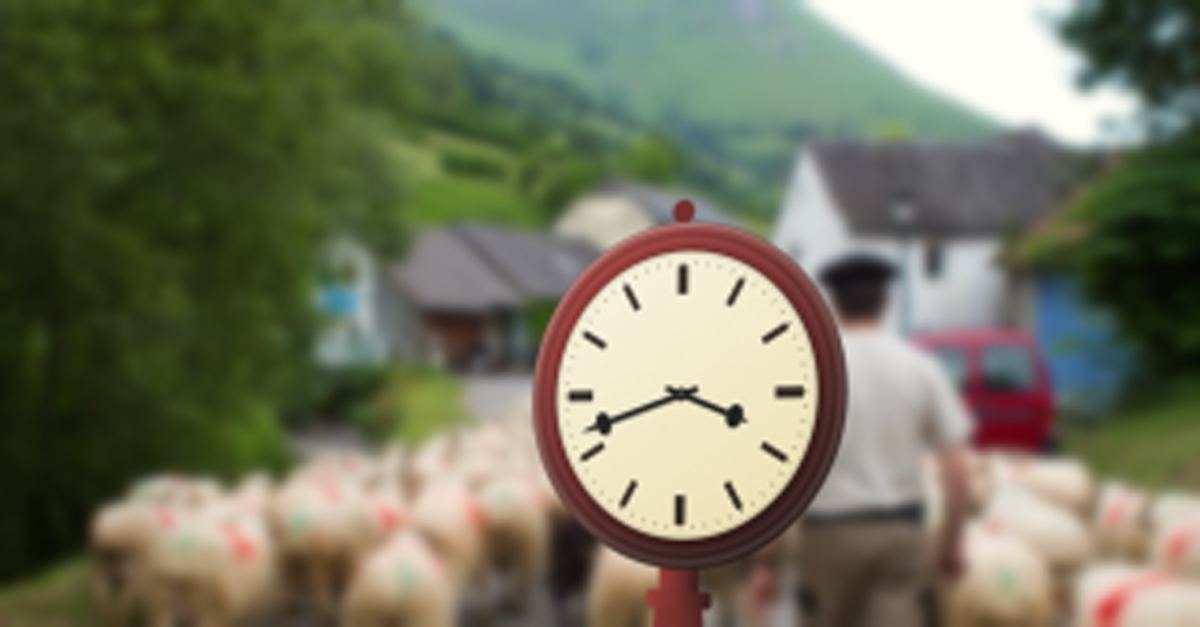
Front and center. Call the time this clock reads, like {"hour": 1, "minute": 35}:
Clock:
{"hour": 3, "minute": 42}
